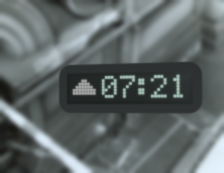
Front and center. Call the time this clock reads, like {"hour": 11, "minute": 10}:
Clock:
{"hour": 7, "minute": 21}
